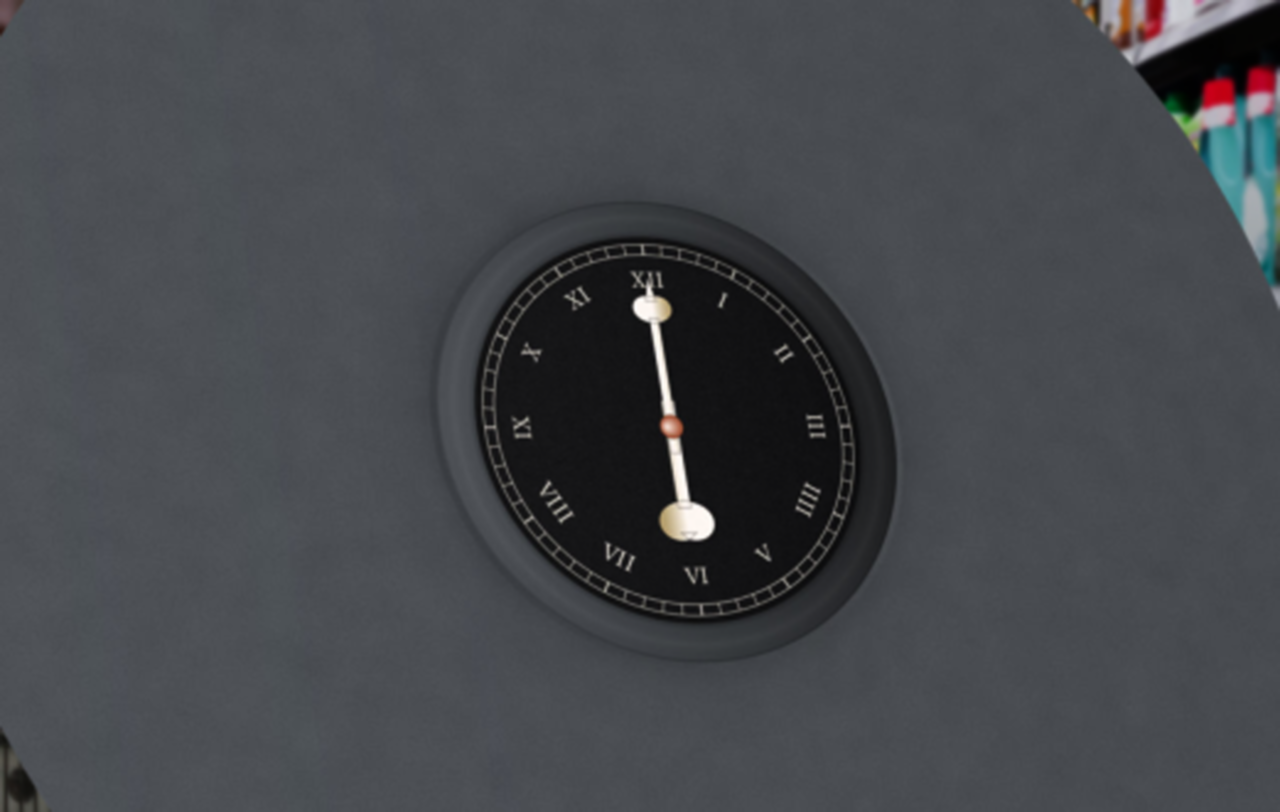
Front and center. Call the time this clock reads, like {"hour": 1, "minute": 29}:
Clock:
{"hour": 6, "minute": 0}
